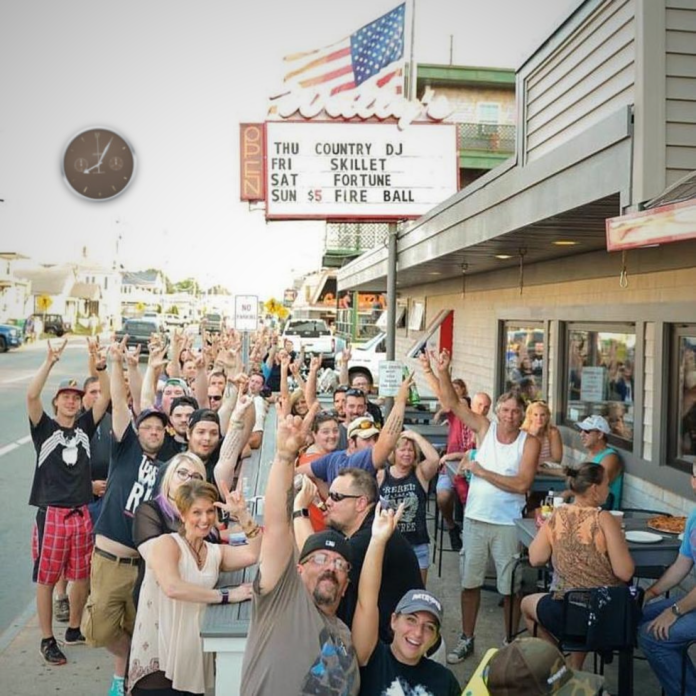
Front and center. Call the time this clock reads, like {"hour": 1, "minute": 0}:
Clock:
{"hour": 8, "minute": 5}
